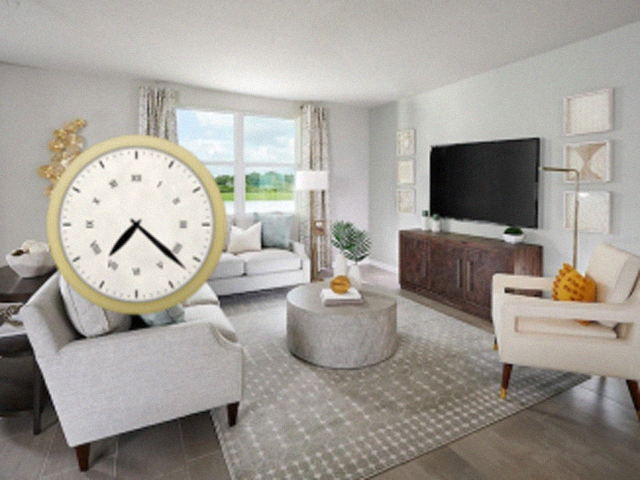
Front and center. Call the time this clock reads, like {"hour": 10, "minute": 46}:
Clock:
{"hour": 7, "minute": 22}
